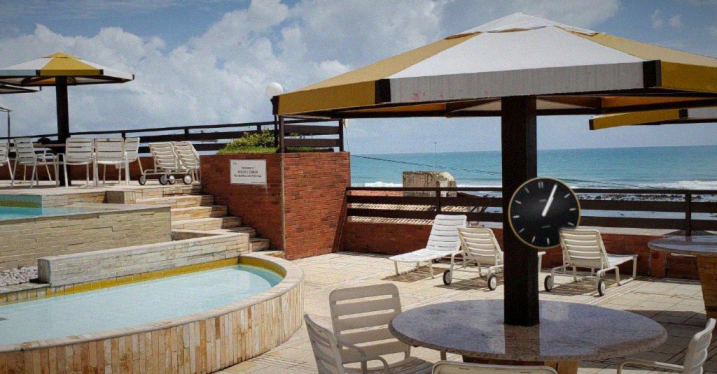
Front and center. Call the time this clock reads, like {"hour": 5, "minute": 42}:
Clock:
{"hour": 1, "minute": 5}
